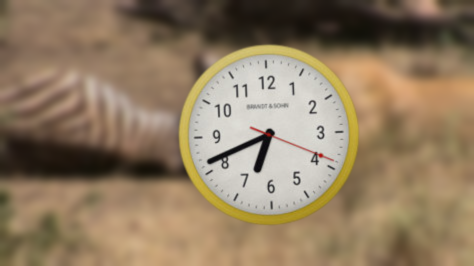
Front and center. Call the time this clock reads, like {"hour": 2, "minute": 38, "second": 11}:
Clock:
{"hour": 6, "minute": 41, "second": 19}
